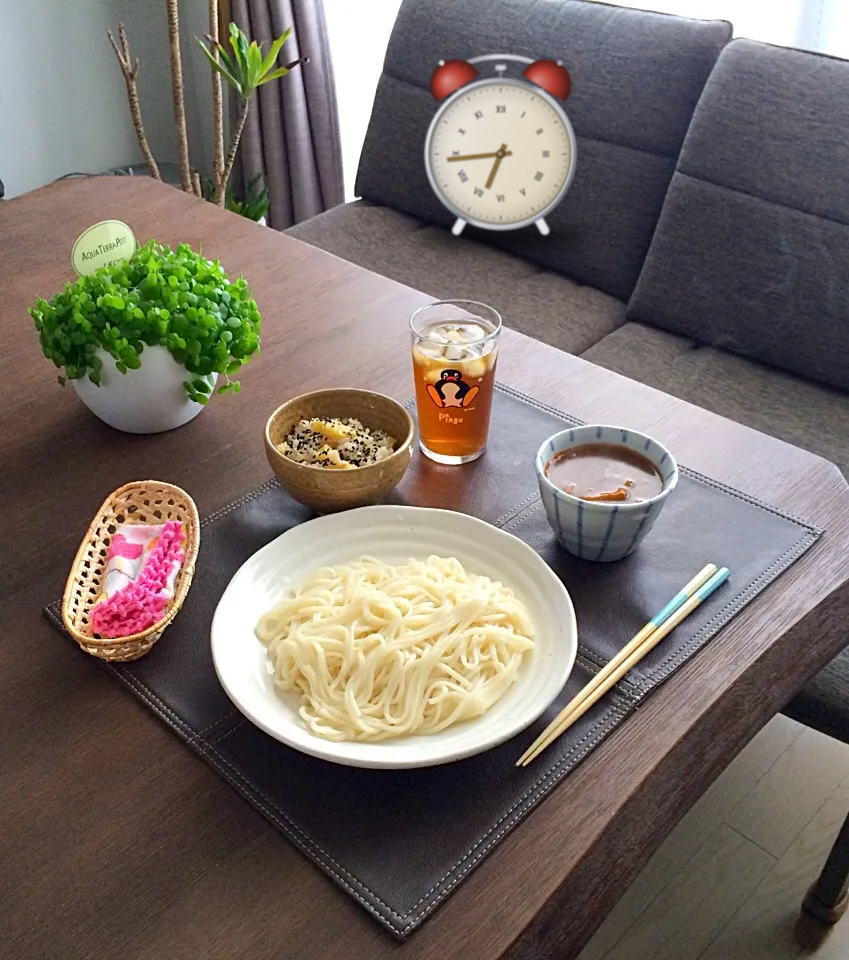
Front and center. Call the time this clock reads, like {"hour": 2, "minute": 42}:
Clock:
{"hour": 6, "minute": 44}
